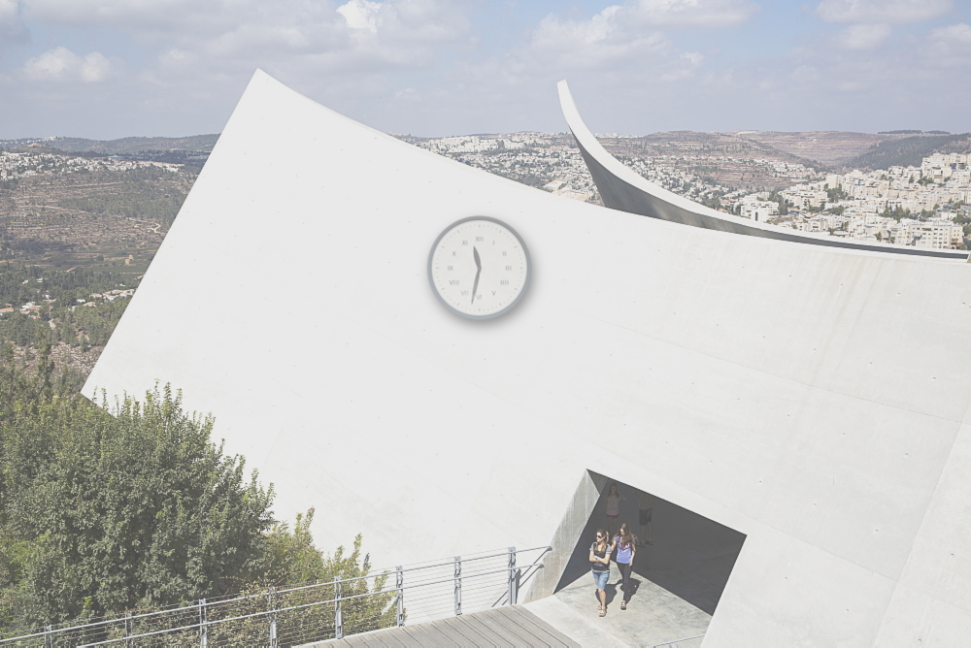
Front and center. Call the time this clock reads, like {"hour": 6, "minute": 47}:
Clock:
{"hour": 11, "minute": 32}
